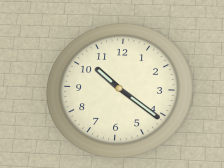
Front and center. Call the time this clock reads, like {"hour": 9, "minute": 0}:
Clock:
{"hour": 10, "minute": 21}
